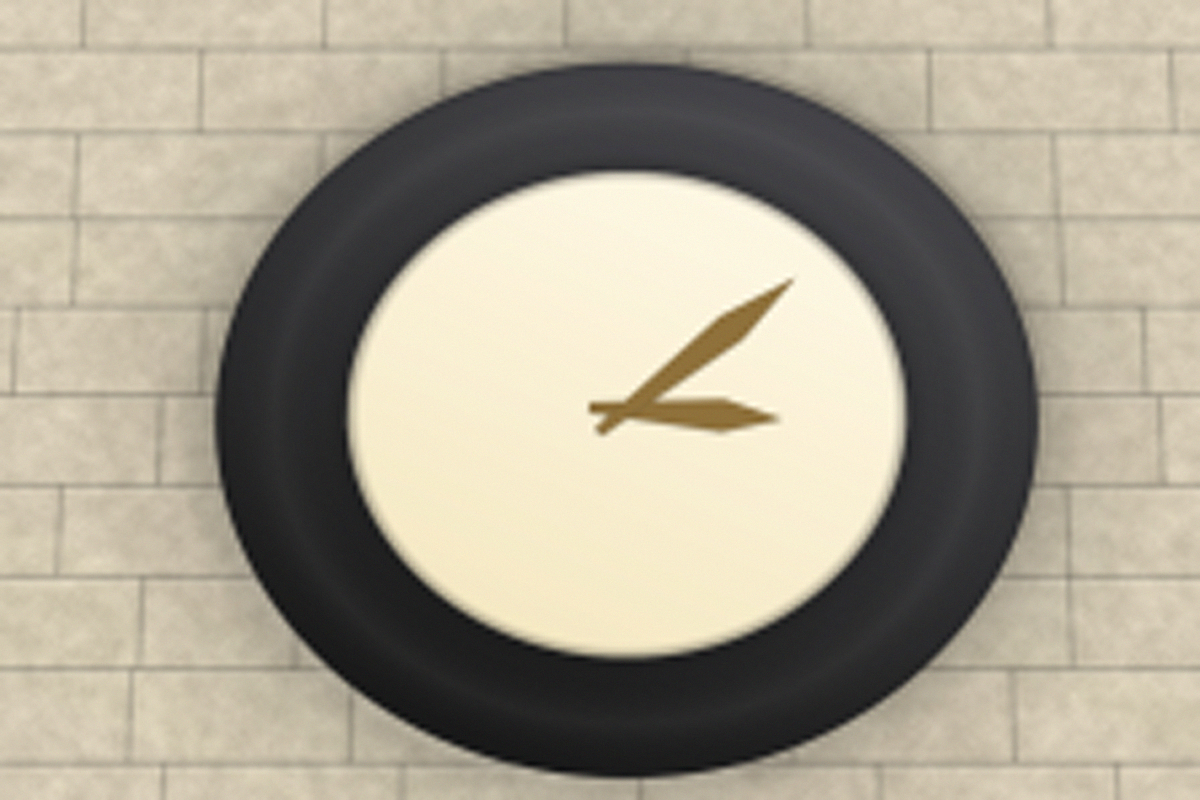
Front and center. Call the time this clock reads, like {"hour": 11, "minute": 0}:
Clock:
{"hour": 3, "minute": 8}
